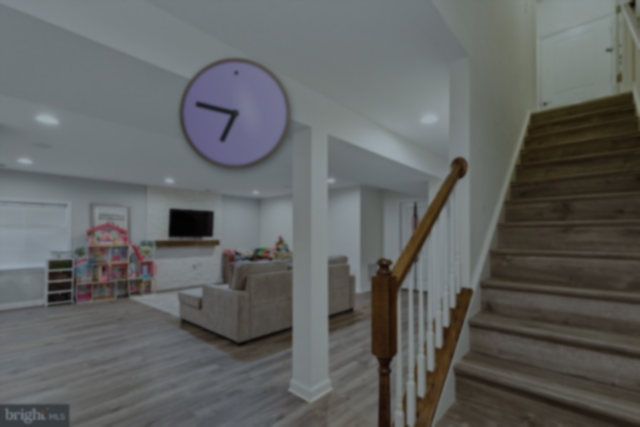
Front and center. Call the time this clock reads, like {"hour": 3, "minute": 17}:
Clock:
{"hour": 6, "minute": 47}
